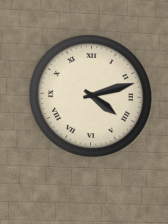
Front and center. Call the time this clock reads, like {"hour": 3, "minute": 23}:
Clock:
{"hour": 4, "minute": 12}
